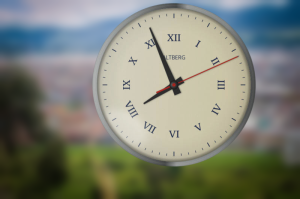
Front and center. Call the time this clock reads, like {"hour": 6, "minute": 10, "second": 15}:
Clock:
{"hour": 7, "minute": 56, "second": 11}
